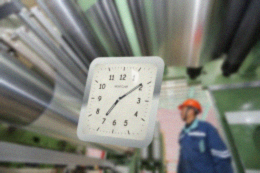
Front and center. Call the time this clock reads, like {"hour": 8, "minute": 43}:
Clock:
{"hour": 7, "minute": 9}
